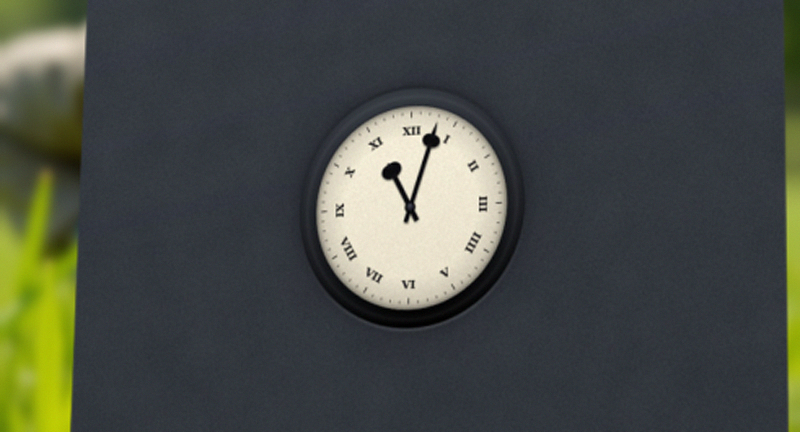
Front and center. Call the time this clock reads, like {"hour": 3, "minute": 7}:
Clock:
{"hour": 11, "minute": 3}
